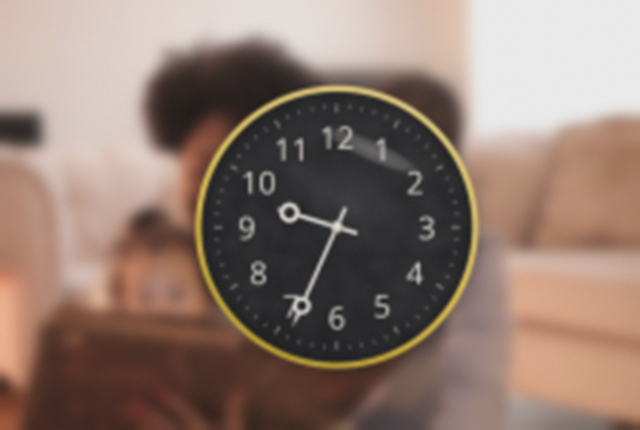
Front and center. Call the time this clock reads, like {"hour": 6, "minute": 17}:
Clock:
{"hour": 9, "minute": 34}
